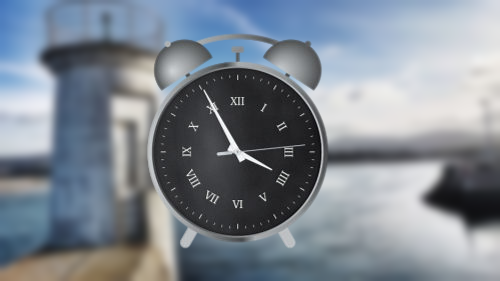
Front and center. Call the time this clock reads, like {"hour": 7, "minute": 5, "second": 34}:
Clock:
{"hour": 3, "minute": 55, "second": 14}
